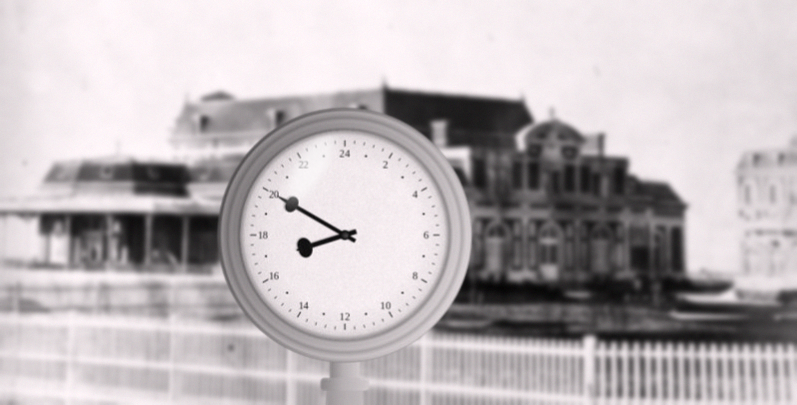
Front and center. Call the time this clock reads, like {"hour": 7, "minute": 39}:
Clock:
{"hour": 16, "minute": 50}
